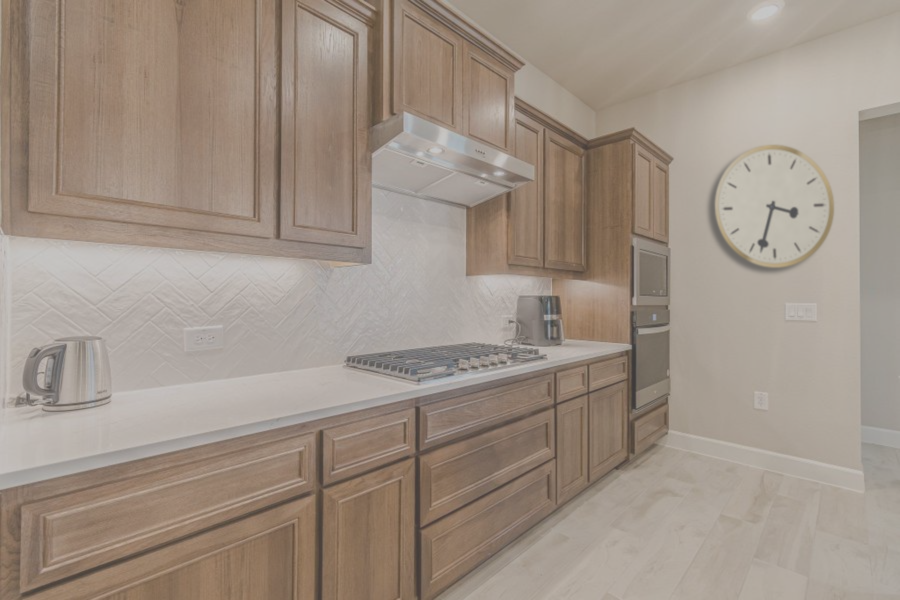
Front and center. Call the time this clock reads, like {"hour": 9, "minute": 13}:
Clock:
{"hour": 3, "minute": 33}
